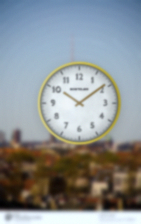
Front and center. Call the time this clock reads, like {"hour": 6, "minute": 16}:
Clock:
{"hour": 10, "minute": 9}
